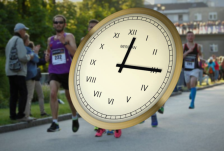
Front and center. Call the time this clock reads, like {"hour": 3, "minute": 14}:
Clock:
{"hour": 12, "minute": 15}
